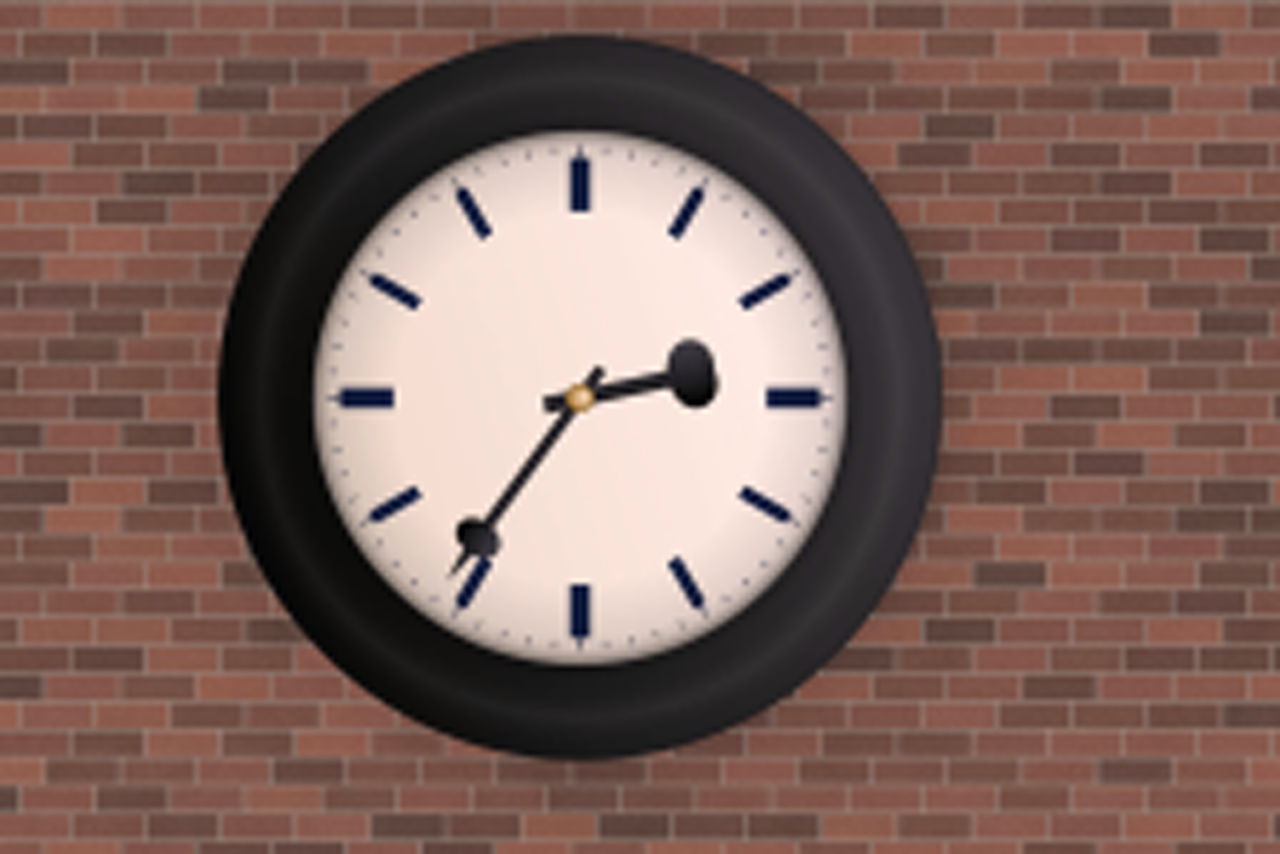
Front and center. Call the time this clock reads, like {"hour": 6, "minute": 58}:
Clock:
{"hour": 2, "minute": 36}
